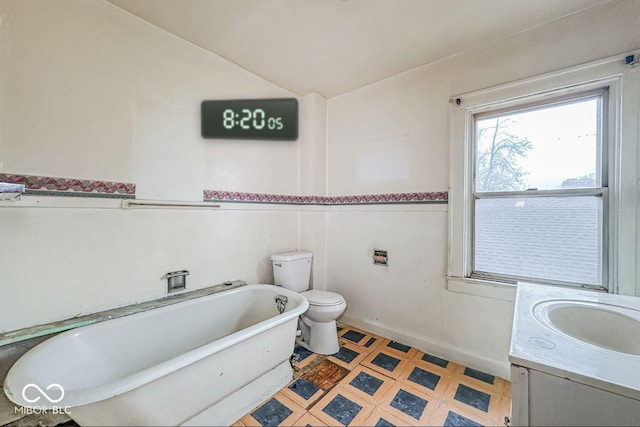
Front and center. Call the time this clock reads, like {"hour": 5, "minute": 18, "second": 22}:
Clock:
{"hour": 8, "minute": 20, "second": 5}
